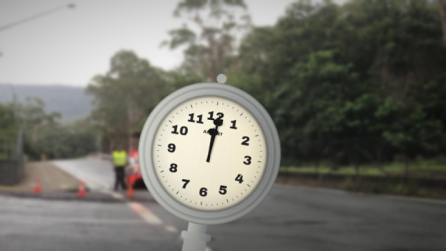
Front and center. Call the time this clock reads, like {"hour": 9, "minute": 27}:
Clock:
{"hour": 12, "minute": 1}
